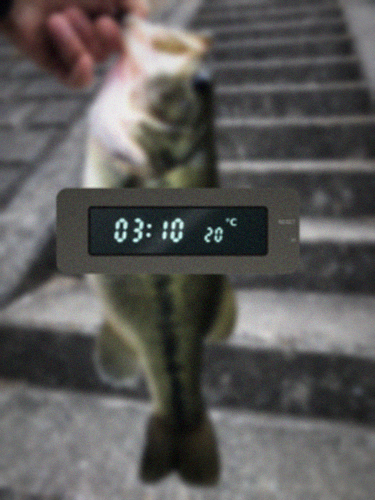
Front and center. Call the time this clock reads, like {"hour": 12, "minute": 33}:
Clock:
{"hour": 3, "minute": 10}
